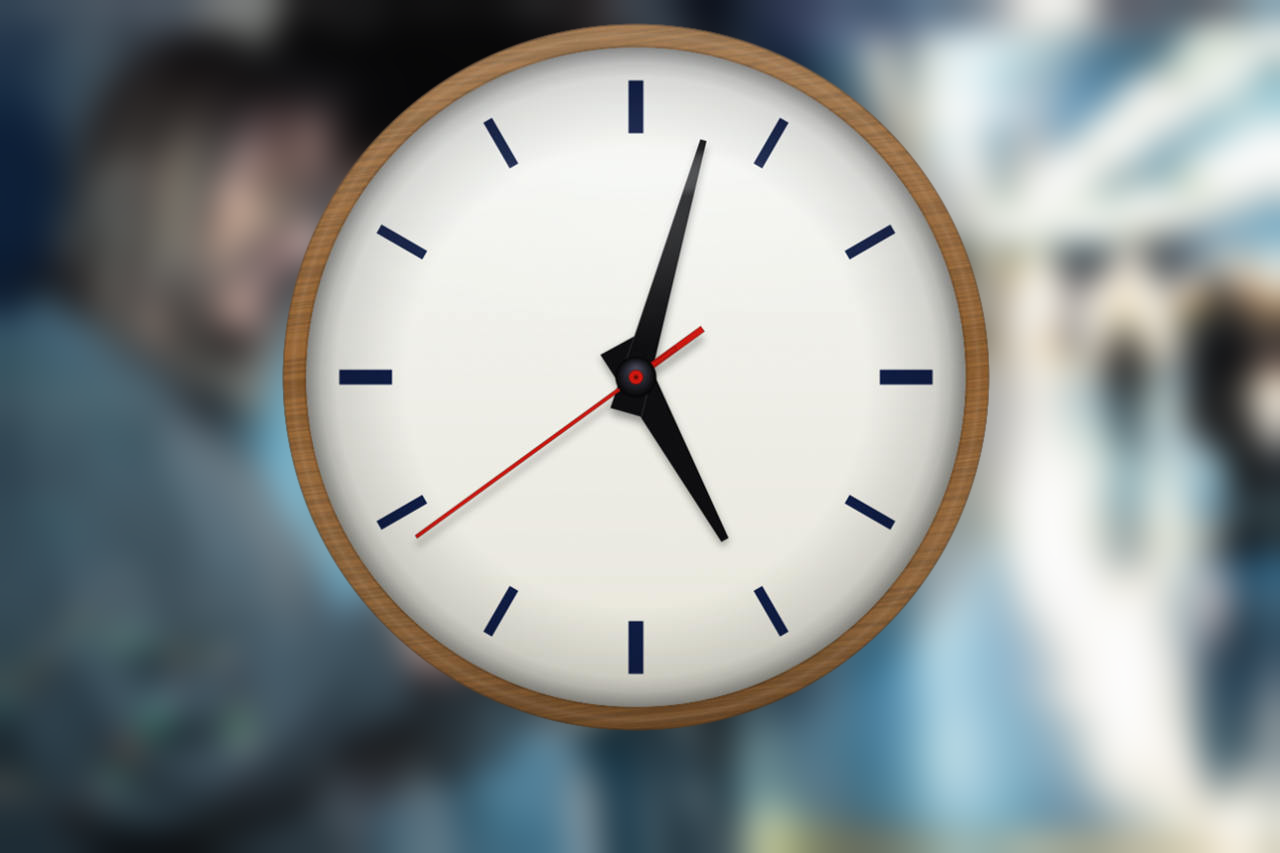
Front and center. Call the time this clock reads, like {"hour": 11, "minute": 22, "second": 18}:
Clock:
{"hour": 5, "minute": 2, "second": 39}
